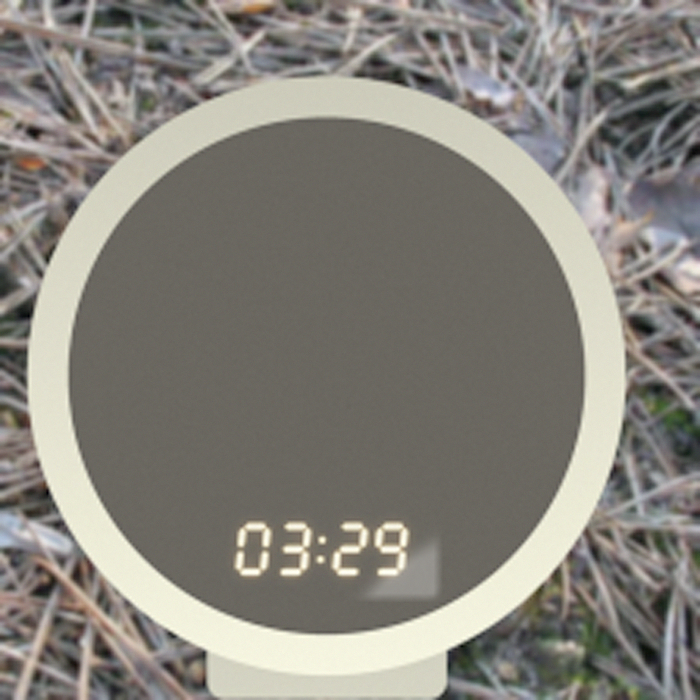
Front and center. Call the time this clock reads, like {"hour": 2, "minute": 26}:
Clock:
{"hour": 3, "minute": 29}
